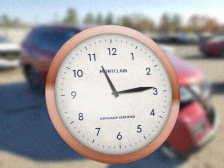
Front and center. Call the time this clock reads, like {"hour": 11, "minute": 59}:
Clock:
{"hour": 11, "minute": 14}
